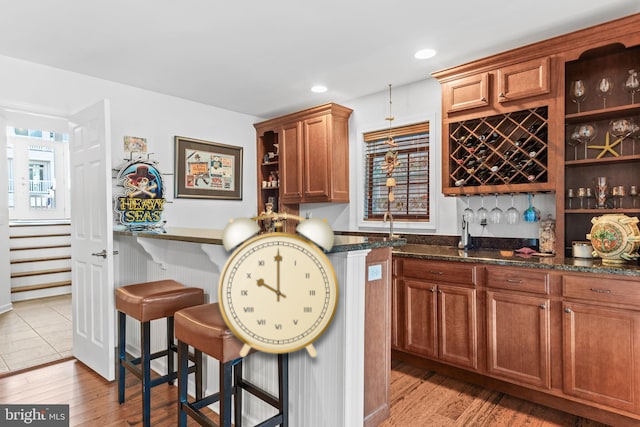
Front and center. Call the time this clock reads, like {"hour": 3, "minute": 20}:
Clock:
{"hour": 10, "minute": 0}
